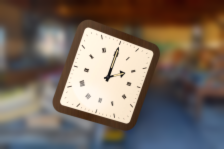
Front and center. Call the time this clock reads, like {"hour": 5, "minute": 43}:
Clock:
{"hour": 2, "minute": 0}
